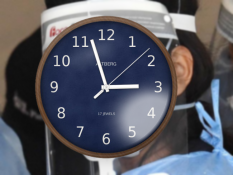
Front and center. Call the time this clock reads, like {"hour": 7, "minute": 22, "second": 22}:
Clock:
{"hour": 2, "minute": 57, "second": 8}
